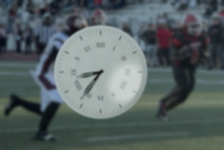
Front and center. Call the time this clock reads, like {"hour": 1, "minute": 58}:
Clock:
{"hour": 8, "minute": 36}
